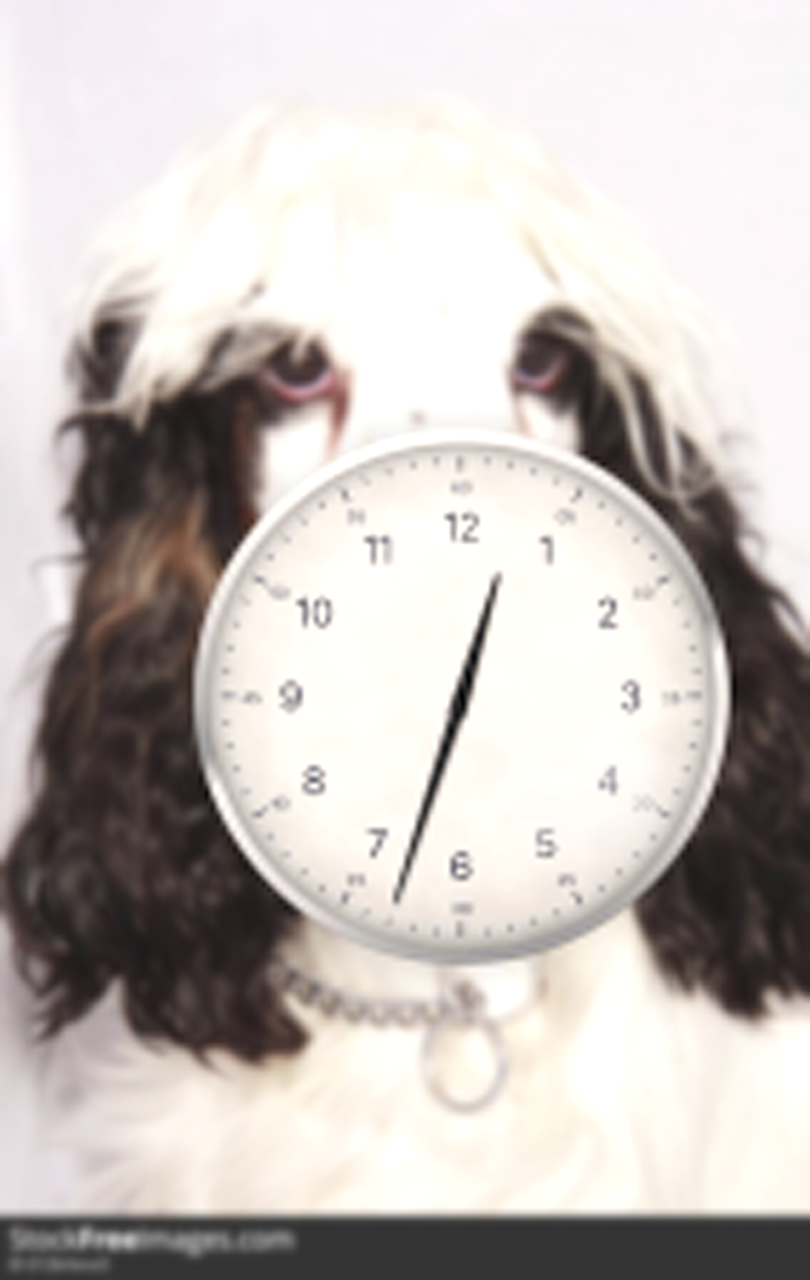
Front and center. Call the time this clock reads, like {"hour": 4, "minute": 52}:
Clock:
{"hour": 12, "minute": 33}
